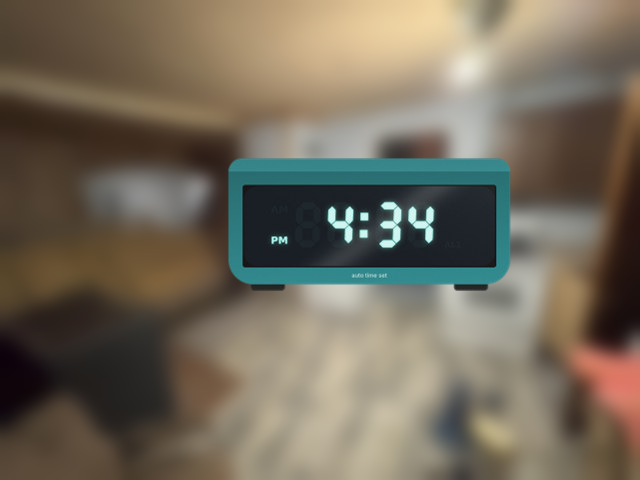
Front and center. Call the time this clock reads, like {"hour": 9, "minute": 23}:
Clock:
{"hour": 4, "minute": 34}
